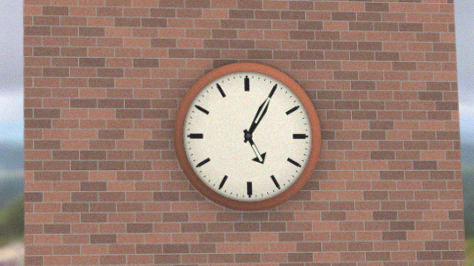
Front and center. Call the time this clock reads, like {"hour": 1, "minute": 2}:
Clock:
{"hour": 5, "minute": 5}
